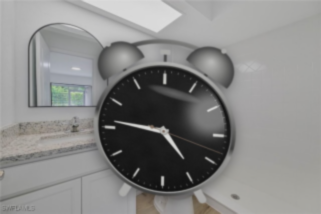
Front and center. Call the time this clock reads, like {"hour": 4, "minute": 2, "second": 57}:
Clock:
{"hour": 4, "minute": 46, "second": 18}
